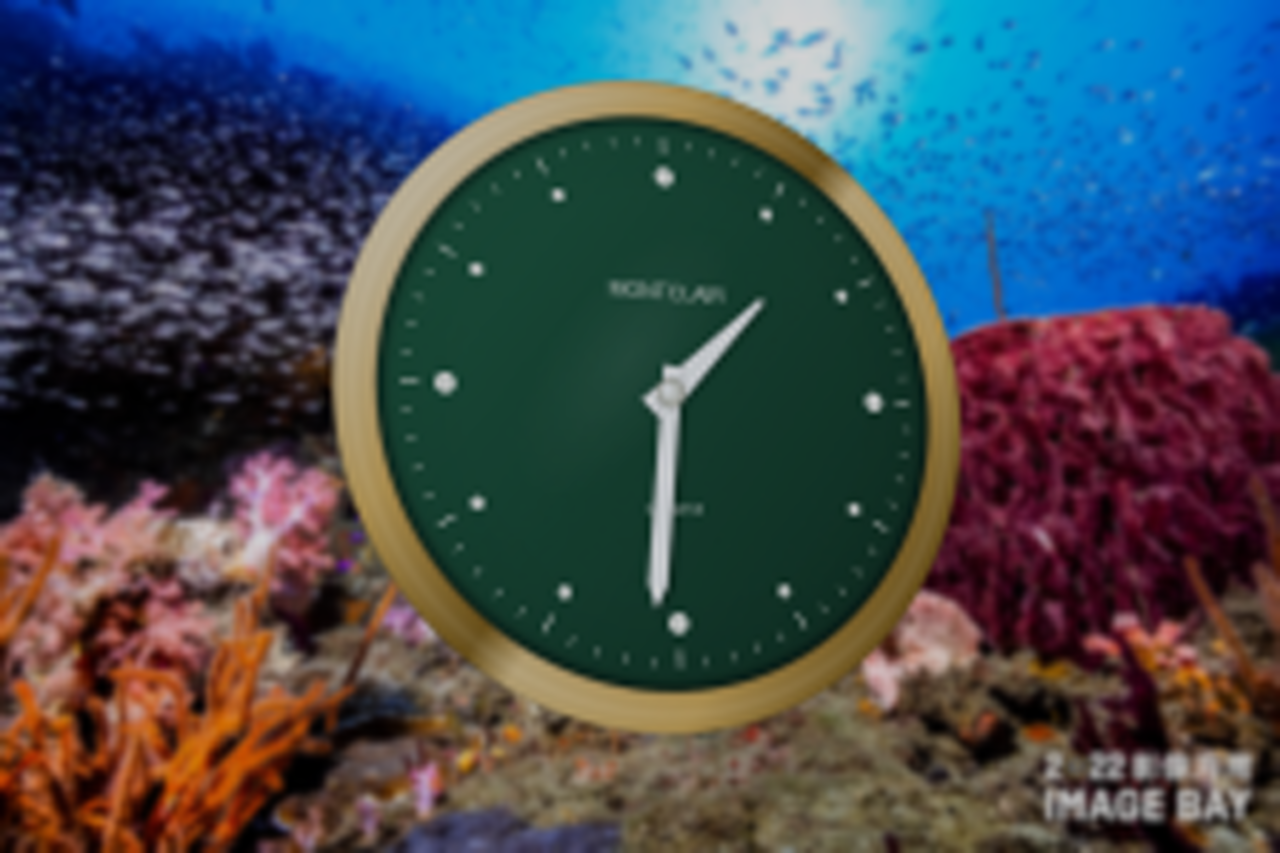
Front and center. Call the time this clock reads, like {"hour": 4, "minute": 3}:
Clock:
{"hour": 1, "minute": 31}
